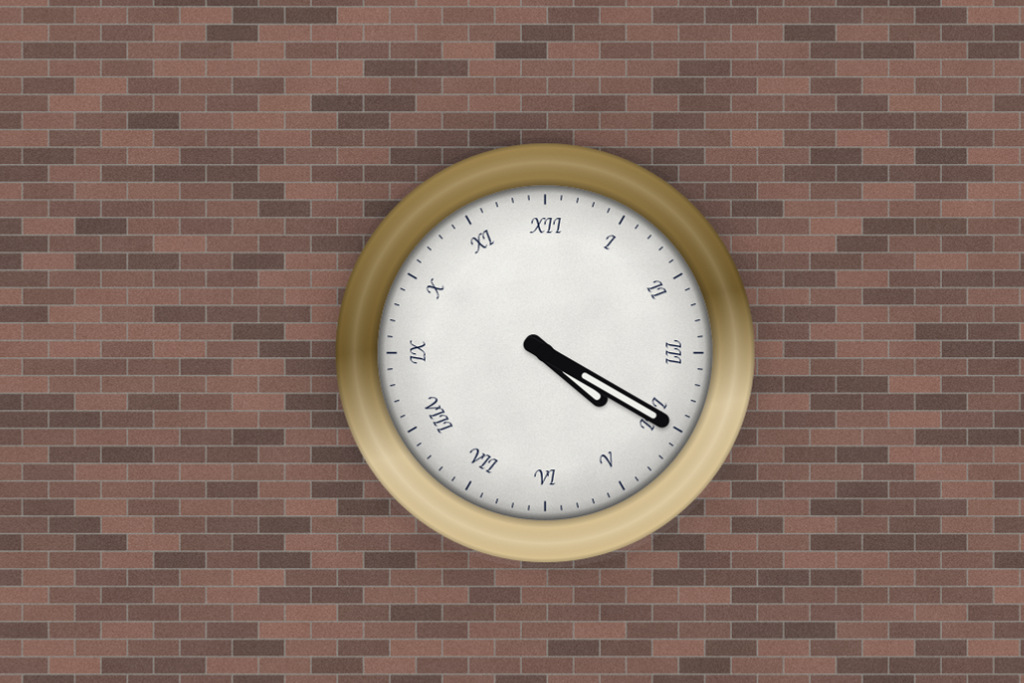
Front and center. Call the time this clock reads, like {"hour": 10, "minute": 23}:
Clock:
{"hour": 4, "minute": 20}
